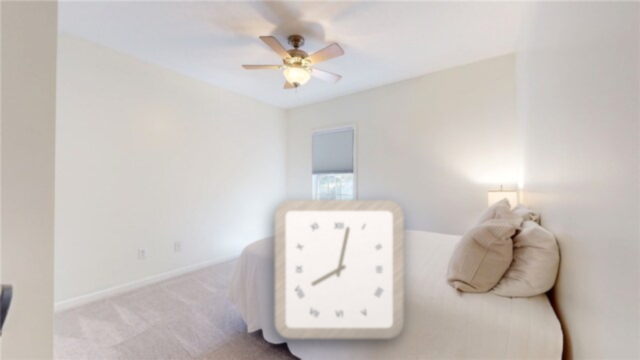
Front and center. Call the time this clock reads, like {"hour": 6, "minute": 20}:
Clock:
{"hour": 8, "minute": 2}
